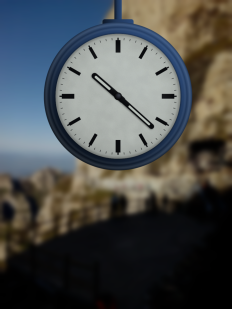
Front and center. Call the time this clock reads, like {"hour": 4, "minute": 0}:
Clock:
{"hour": 10, "minute": 22}
